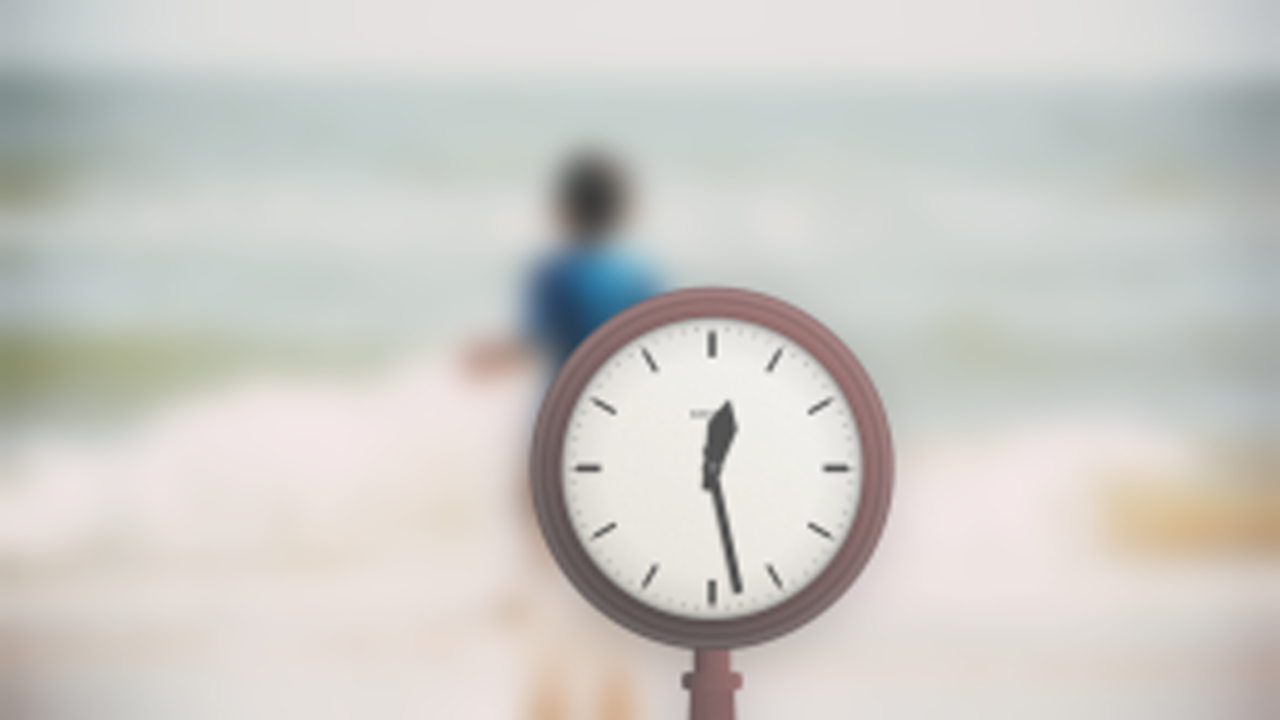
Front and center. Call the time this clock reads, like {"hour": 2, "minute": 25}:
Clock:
{"hour": 12, "minute": 28}
